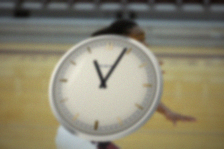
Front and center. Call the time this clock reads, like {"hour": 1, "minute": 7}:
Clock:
{"hour": 11, "minute": 4}
